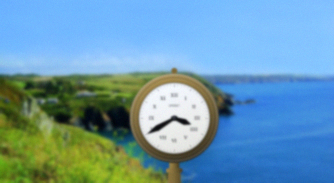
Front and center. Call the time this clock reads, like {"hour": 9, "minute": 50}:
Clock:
{"hour": 3, "minute": 40}
